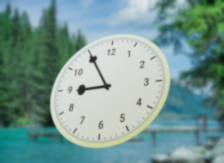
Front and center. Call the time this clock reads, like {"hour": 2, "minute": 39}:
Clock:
{"hour": 8, "minute": 55}
